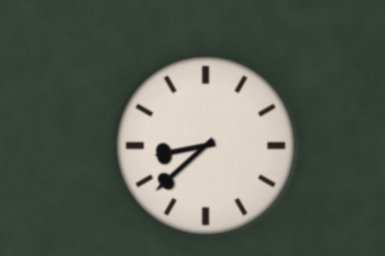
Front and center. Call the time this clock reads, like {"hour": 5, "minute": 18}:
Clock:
{"hour": 8, "minute": 38}
